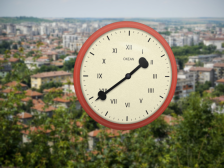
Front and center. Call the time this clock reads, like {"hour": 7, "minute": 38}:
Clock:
{"hour": 1, "minute": 39}
